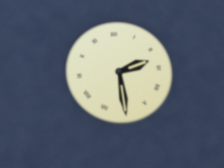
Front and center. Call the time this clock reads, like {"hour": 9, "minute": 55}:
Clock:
{"hour": 2, "minute": 30}
